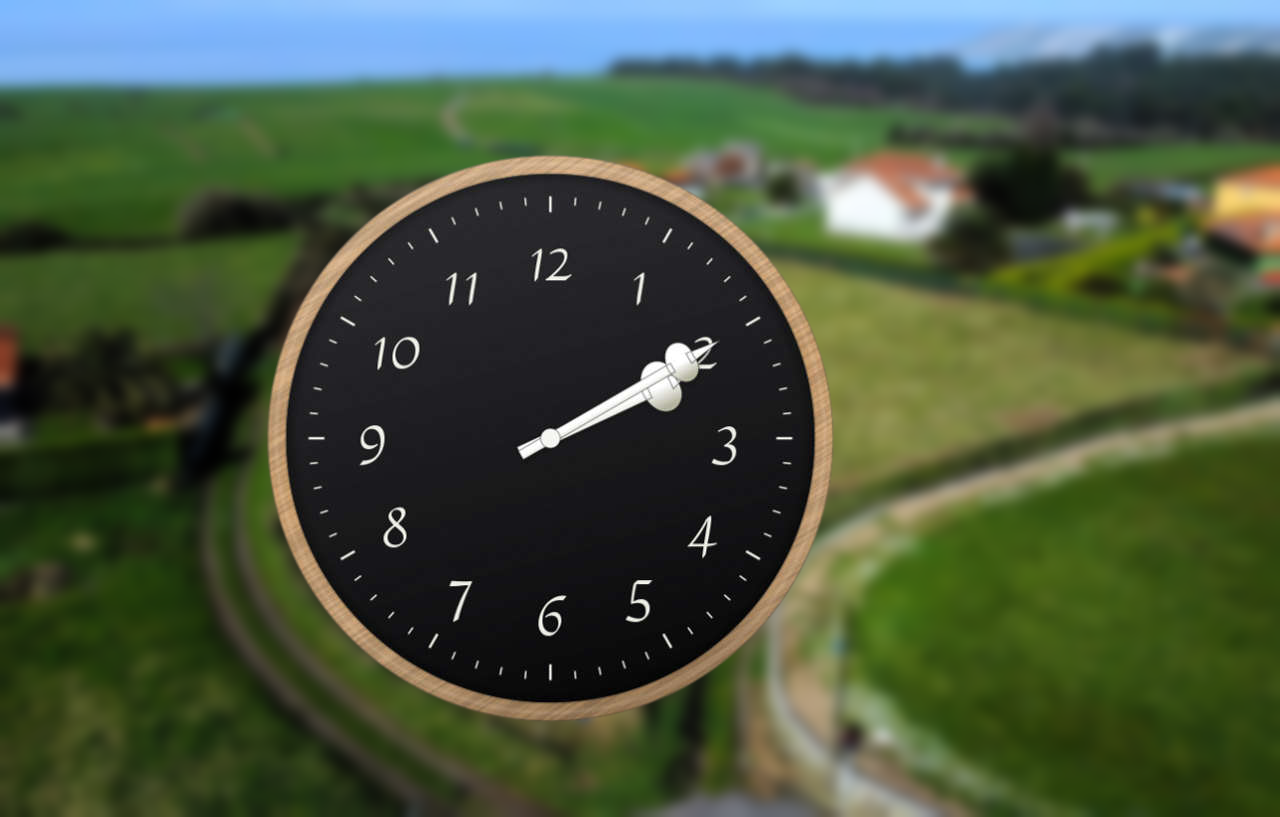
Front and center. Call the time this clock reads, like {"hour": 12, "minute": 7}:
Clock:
{"hour": 2, "minute": 10}
